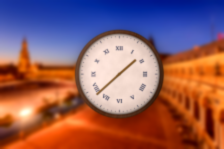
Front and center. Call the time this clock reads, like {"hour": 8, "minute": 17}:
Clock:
{"hour": 1, "minute": 38}
